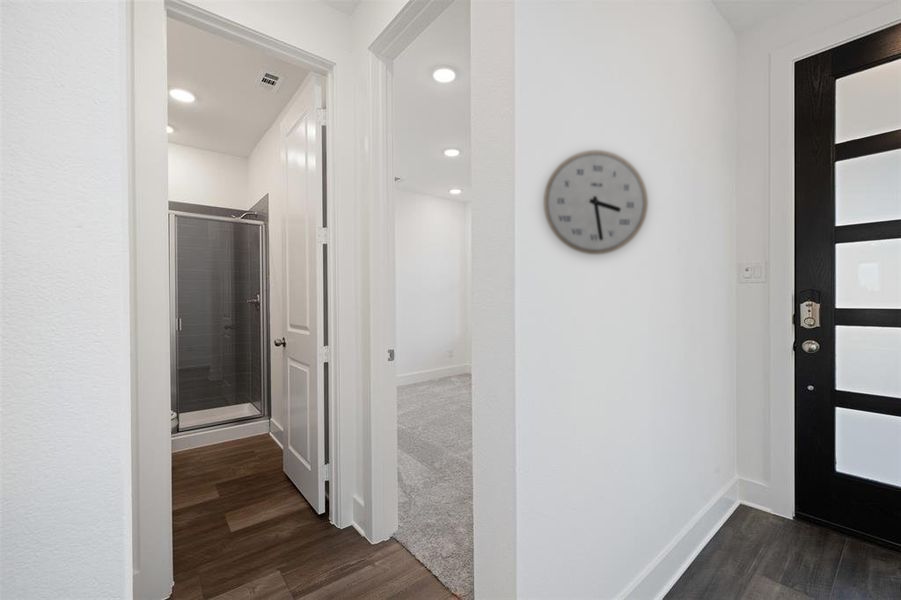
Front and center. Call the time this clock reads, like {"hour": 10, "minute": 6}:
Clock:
{"hour": 3, "minute": 28}
